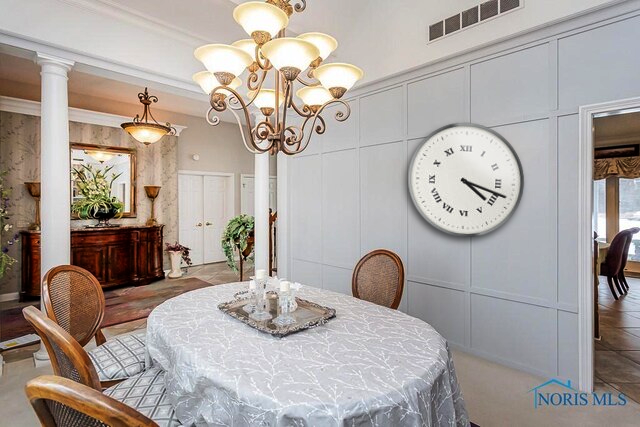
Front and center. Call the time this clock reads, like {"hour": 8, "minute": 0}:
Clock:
{"hour": 4, "minute": 18}
